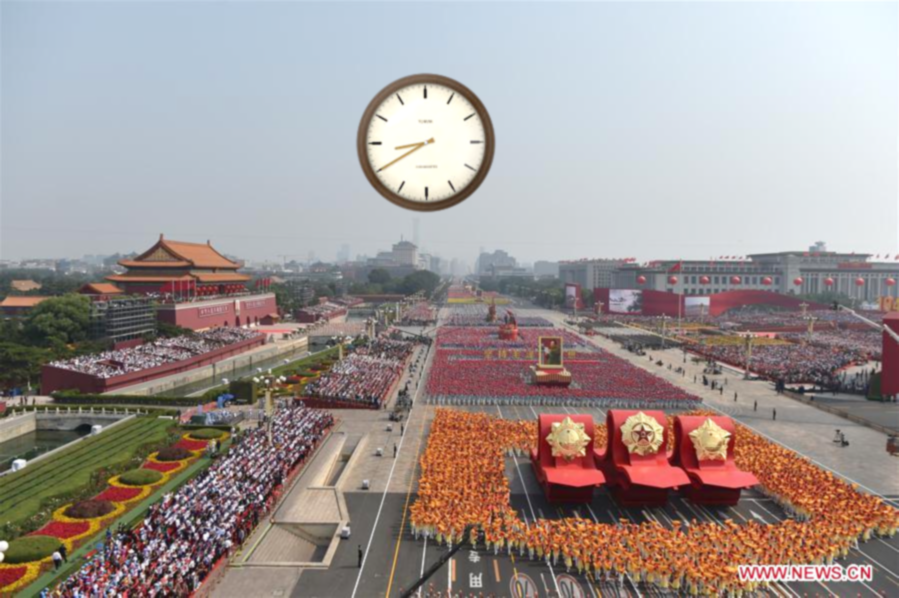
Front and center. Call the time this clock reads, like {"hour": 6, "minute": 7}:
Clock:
{"hour": 8, "minute": 40}
